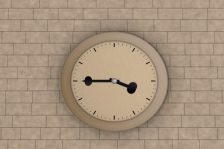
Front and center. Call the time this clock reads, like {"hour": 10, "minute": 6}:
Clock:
{"hour": 3, "minute": 45}
